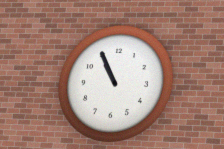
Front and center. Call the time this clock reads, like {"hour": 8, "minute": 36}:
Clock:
{"hour": 10, "minute": 55}
